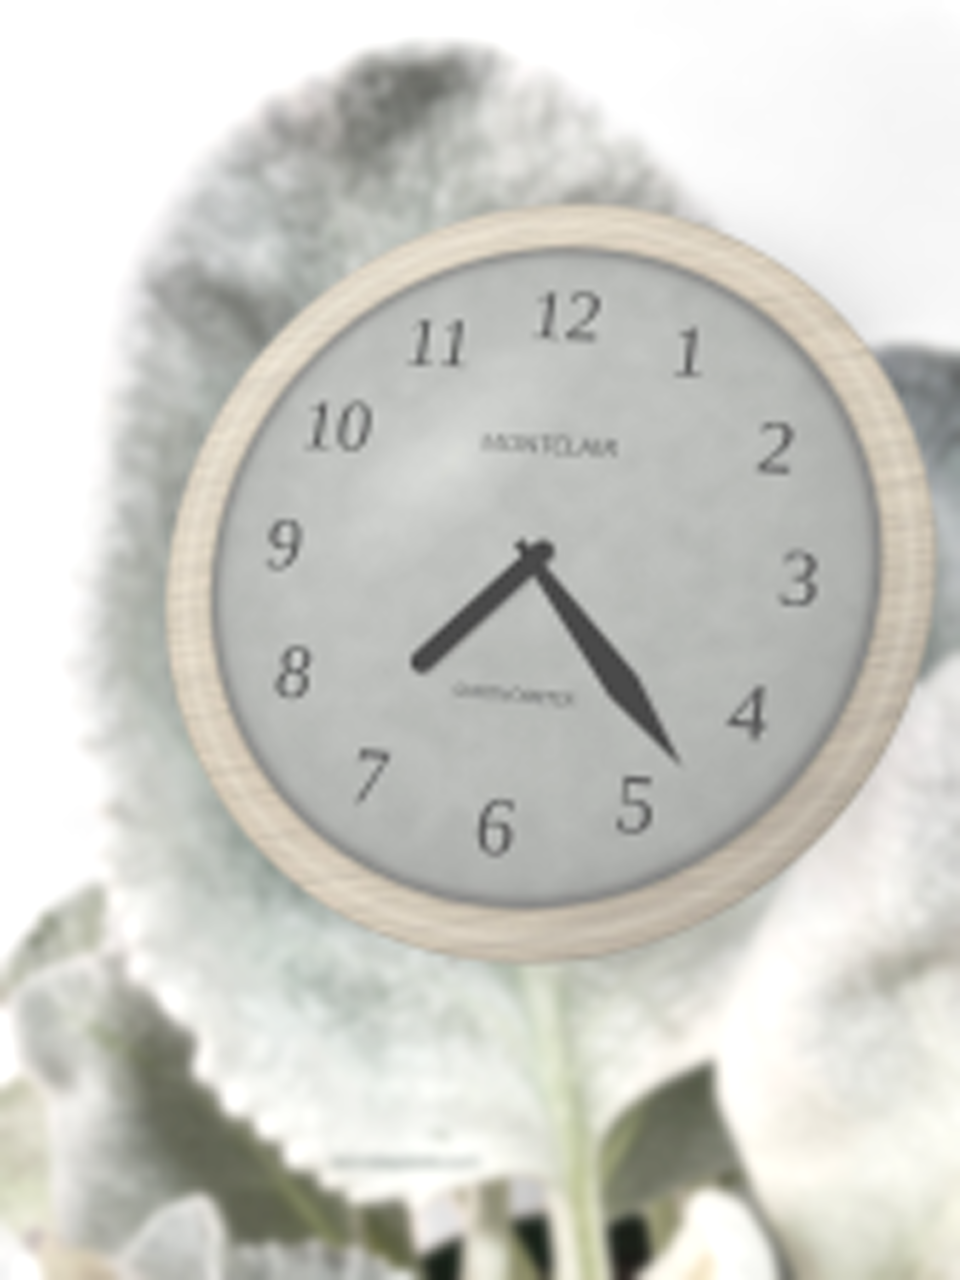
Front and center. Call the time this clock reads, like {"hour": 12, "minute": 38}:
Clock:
{"hour": 7, "minute": 23}
